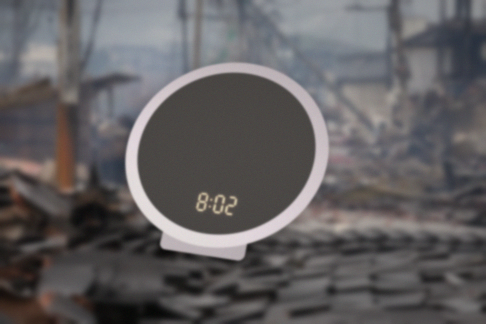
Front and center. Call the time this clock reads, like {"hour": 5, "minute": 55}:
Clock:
{"hour": 8, "minute": 2}
